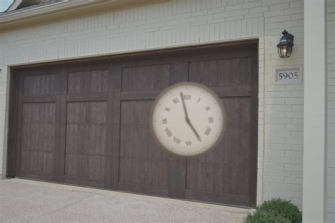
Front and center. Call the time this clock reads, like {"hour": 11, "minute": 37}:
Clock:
{"hour": 4, "minute": 58}
